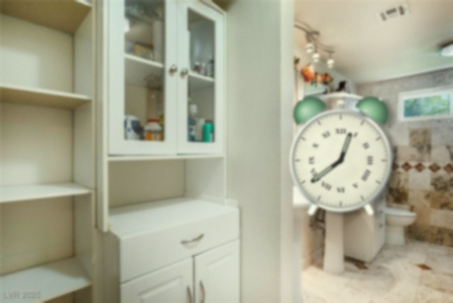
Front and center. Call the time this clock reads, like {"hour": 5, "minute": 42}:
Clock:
{"hour": 12, "minute": 39}
